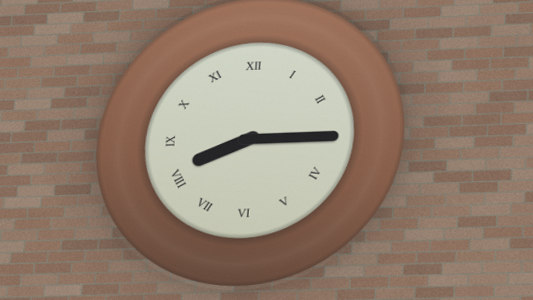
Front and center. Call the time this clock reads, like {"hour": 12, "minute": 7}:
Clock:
{"hour": 8, "minute": 15}
